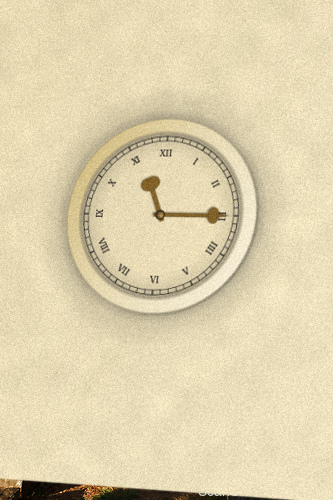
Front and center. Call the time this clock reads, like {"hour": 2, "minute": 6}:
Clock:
{"hour": 11, "minute": 15}
